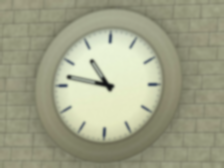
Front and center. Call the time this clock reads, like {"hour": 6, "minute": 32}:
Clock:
{"hour": 10, "minute": 47}
